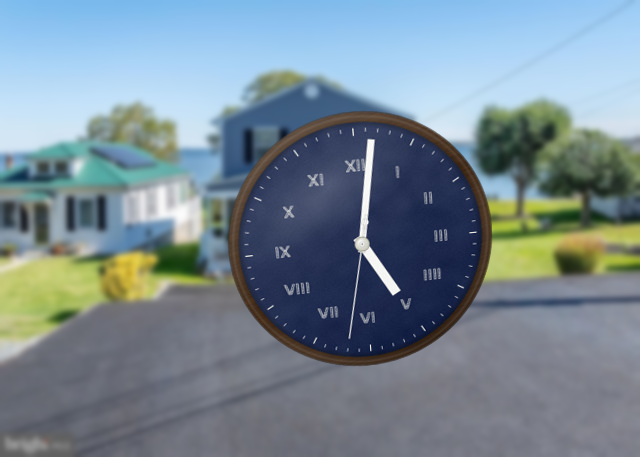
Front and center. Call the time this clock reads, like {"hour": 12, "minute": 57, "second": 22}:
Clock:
{"hour": 5, "minute": 1, "second": 32}
